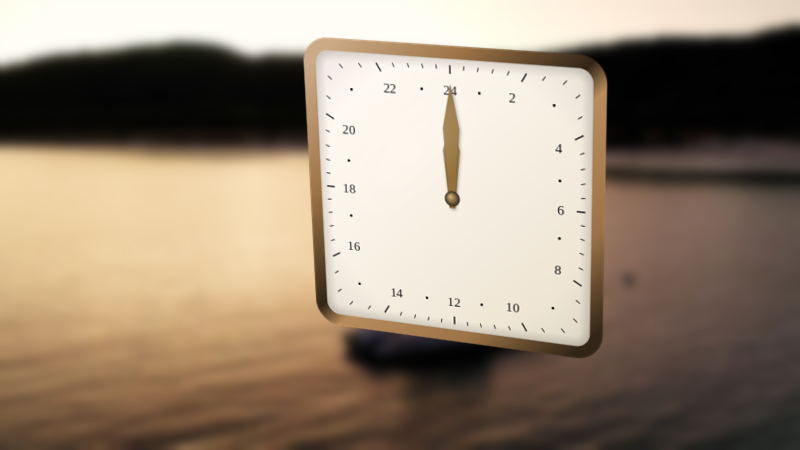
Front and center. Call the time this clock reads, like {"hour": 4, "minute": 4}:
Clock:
{"hour": 0, "minute": 0}
